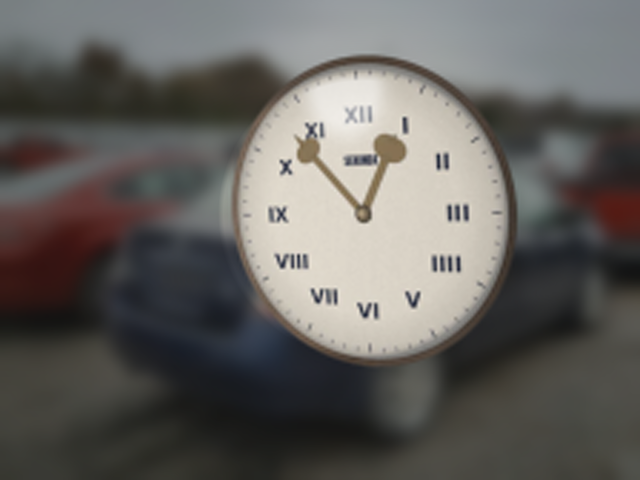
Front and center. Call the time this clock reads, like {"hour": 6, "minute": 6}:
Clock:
{"hour": 12, "minute": 53}
